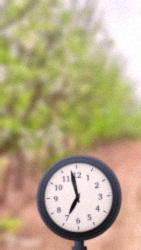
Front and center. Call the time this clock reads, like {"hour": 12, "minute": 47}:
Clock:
{"hour": 6, "minute": 58}
